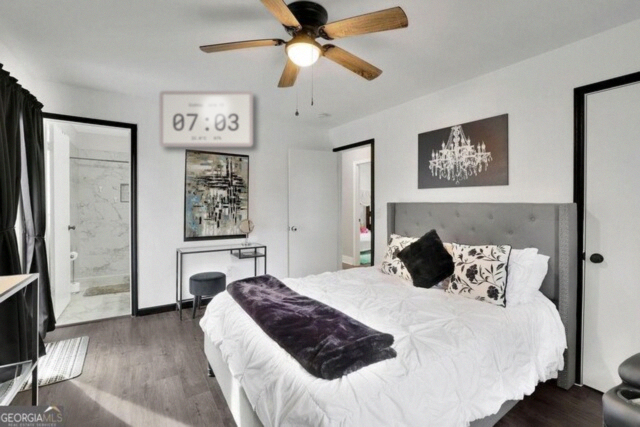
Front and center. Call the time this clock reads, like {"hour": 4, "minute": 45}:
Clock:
{"hour": 7, "minute": 3}
